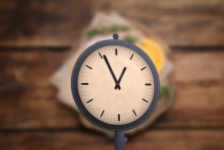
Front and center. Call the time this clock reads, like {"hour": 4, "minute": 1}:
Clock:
{"hour": 12, "minute": 56}
